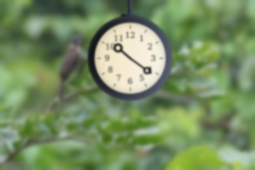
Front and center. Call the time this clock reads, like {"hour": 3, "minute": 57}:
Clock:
{"hour": 10, "minute": 21}
